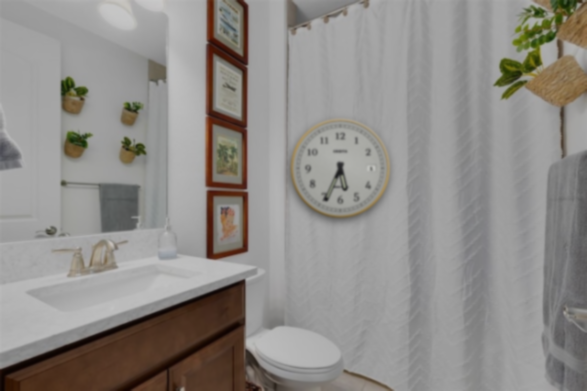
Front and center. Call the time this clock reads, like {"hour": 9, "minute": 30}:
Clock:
{"hour": 5, "minute": 34}
